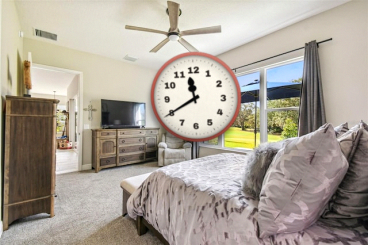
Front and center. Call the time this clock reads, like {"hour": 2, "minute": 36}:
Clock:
{"hour": 11, "minute": 40}
